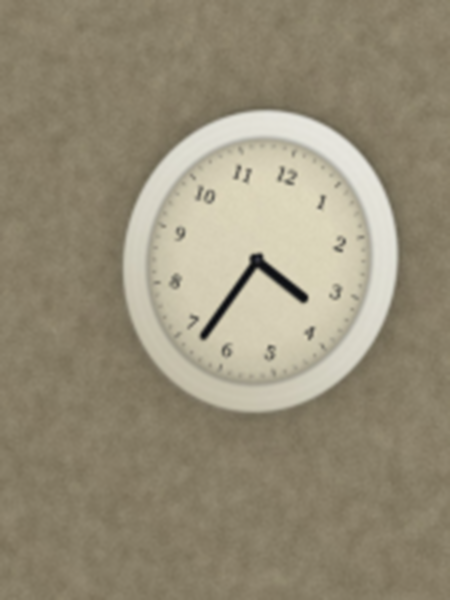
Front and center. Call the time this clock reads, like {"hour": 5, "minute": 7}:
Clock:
{"hour": 3, "minute": 33}
